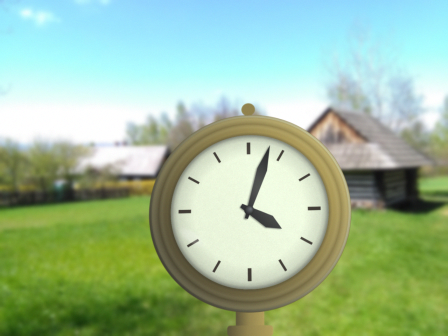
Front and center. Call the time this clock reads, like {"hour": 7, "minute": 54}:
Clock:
{"hour": 4, "minute": 3}
